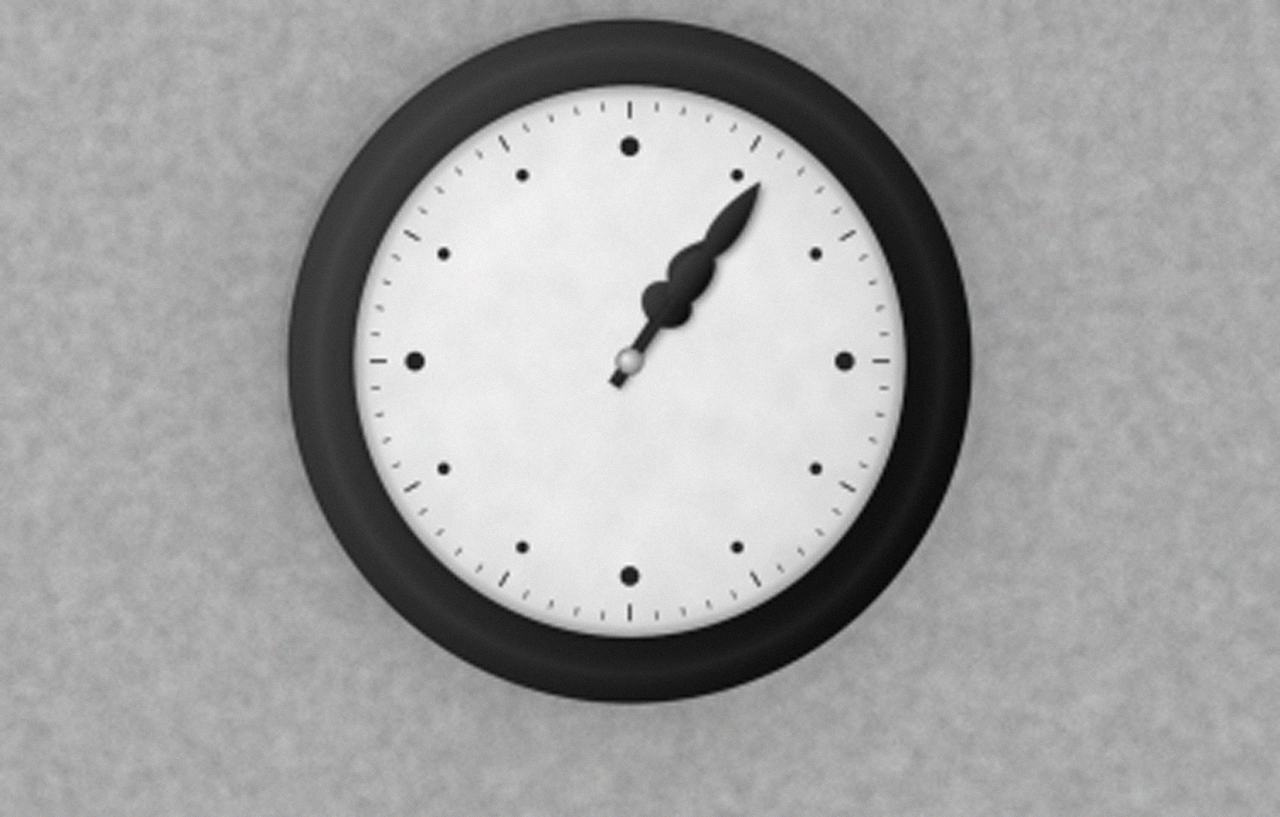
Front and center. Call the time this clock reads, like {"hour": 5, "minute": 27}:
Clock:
{"hour": 1, "minute": 6}
